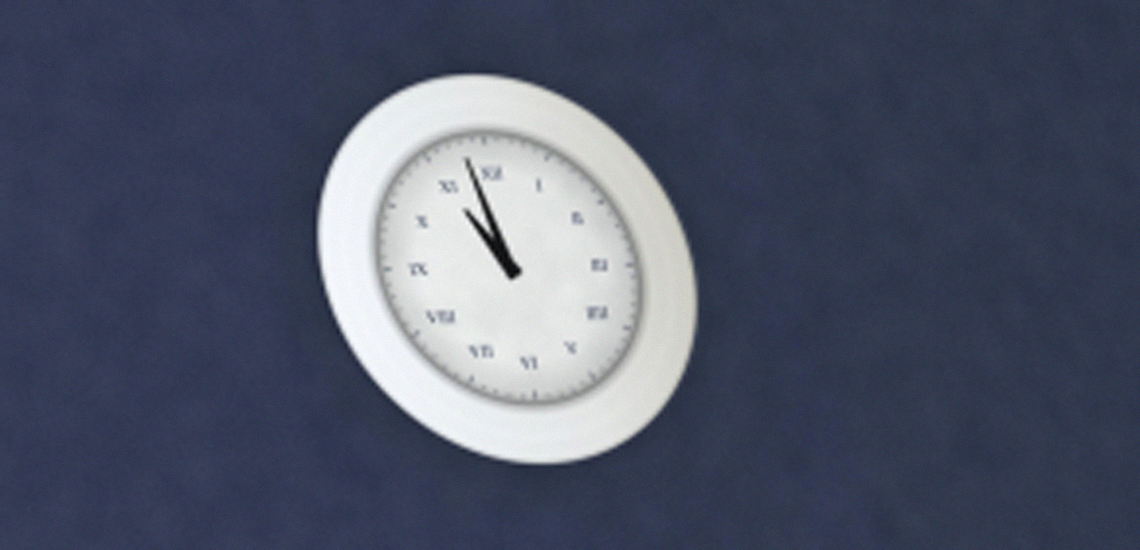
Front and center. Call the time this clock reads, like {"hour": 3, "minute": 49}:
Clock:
{"hour": 10, "minute": 58}
